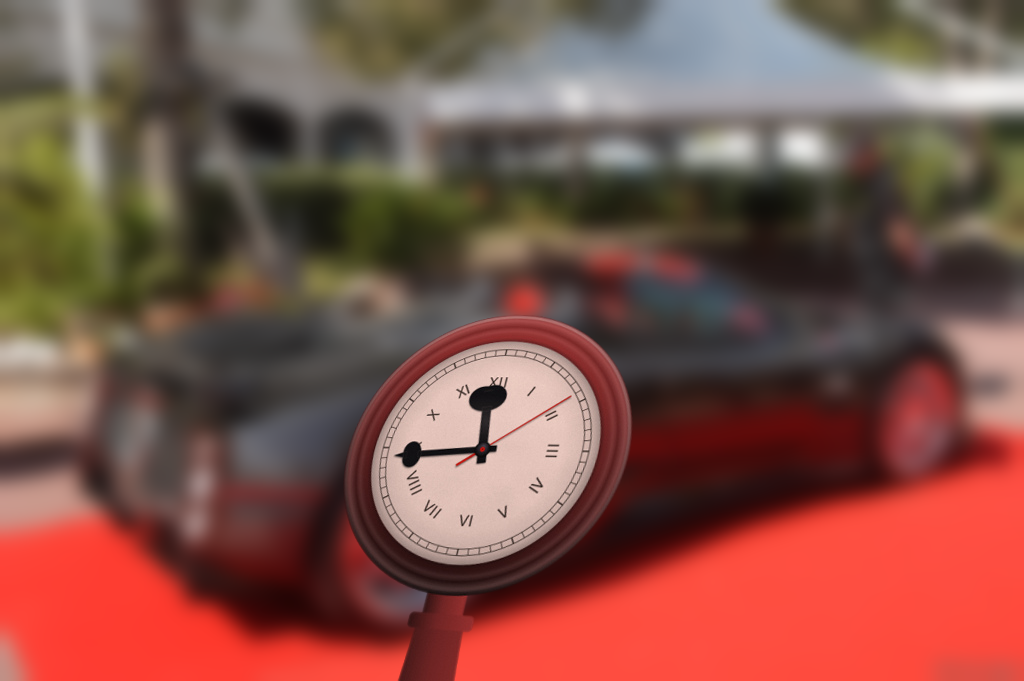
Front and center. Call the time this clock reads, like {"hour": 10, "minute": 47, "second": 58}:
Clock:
{"hour": 11, "minute": 44, "second": 9}
